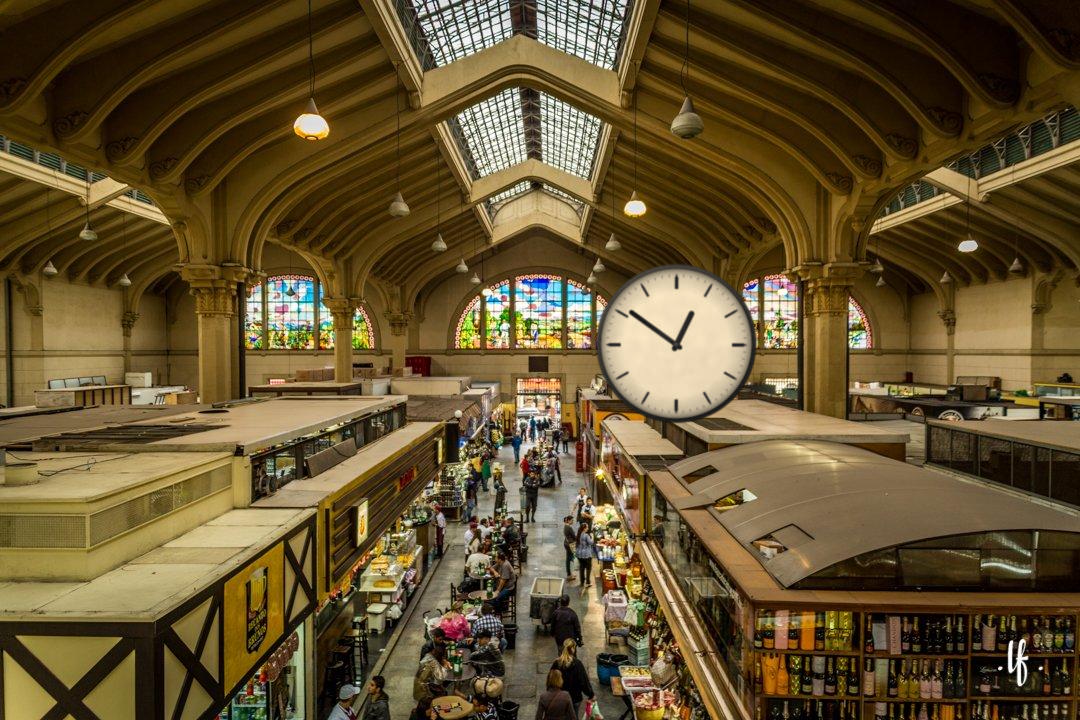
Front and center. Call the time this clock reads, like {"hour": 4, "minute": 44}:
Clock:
{"hour": 12, "minute": 51}
